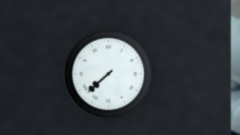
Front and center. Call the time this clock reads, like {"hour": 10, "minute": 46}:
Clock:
{"hour": 7, "minute": 38}
